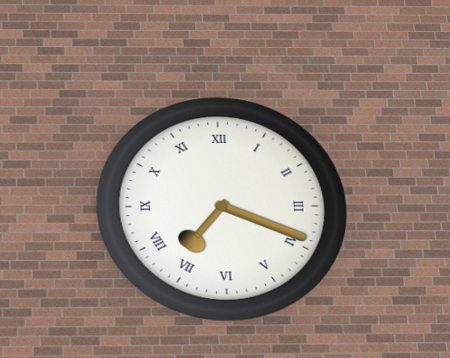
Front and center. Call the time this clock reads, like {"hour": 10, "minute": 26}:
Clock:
{"hour": 7, "minute": 19}
